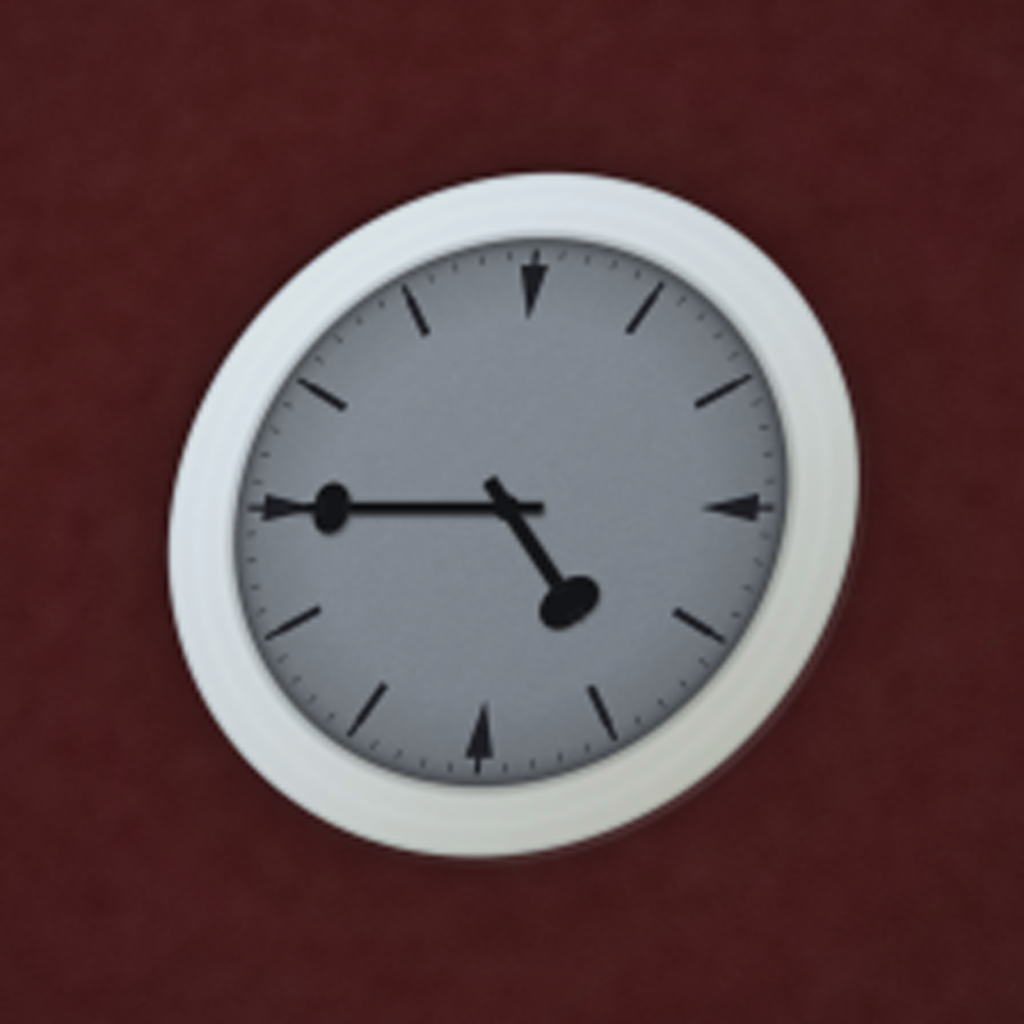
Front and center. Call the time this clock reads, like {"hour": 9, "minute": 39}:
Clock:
{"hour": 4, "minute": 45}
